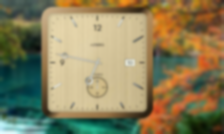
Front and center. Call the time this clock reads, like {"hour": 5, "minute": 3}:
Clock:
{"hour": 6, "minute": 47}
